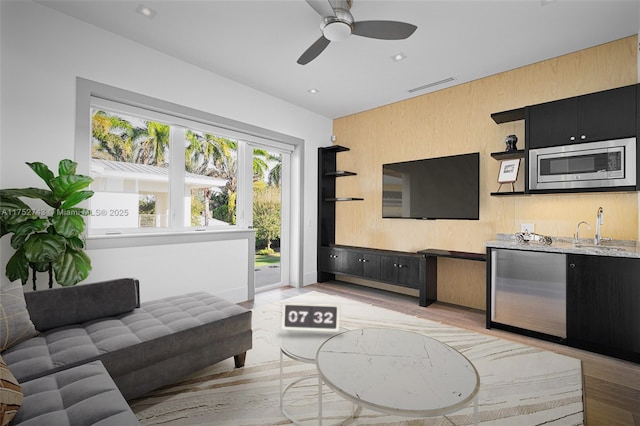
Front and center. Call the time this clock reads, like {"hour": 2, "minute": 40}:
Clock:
{"hour": 7, "minute": 32}
